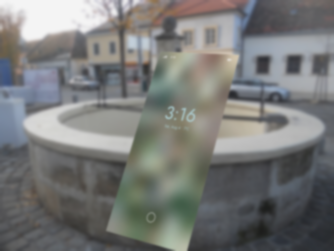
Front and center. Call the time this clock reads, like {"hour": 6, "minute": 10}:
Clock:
{"hour": 3, "minute": 16}
